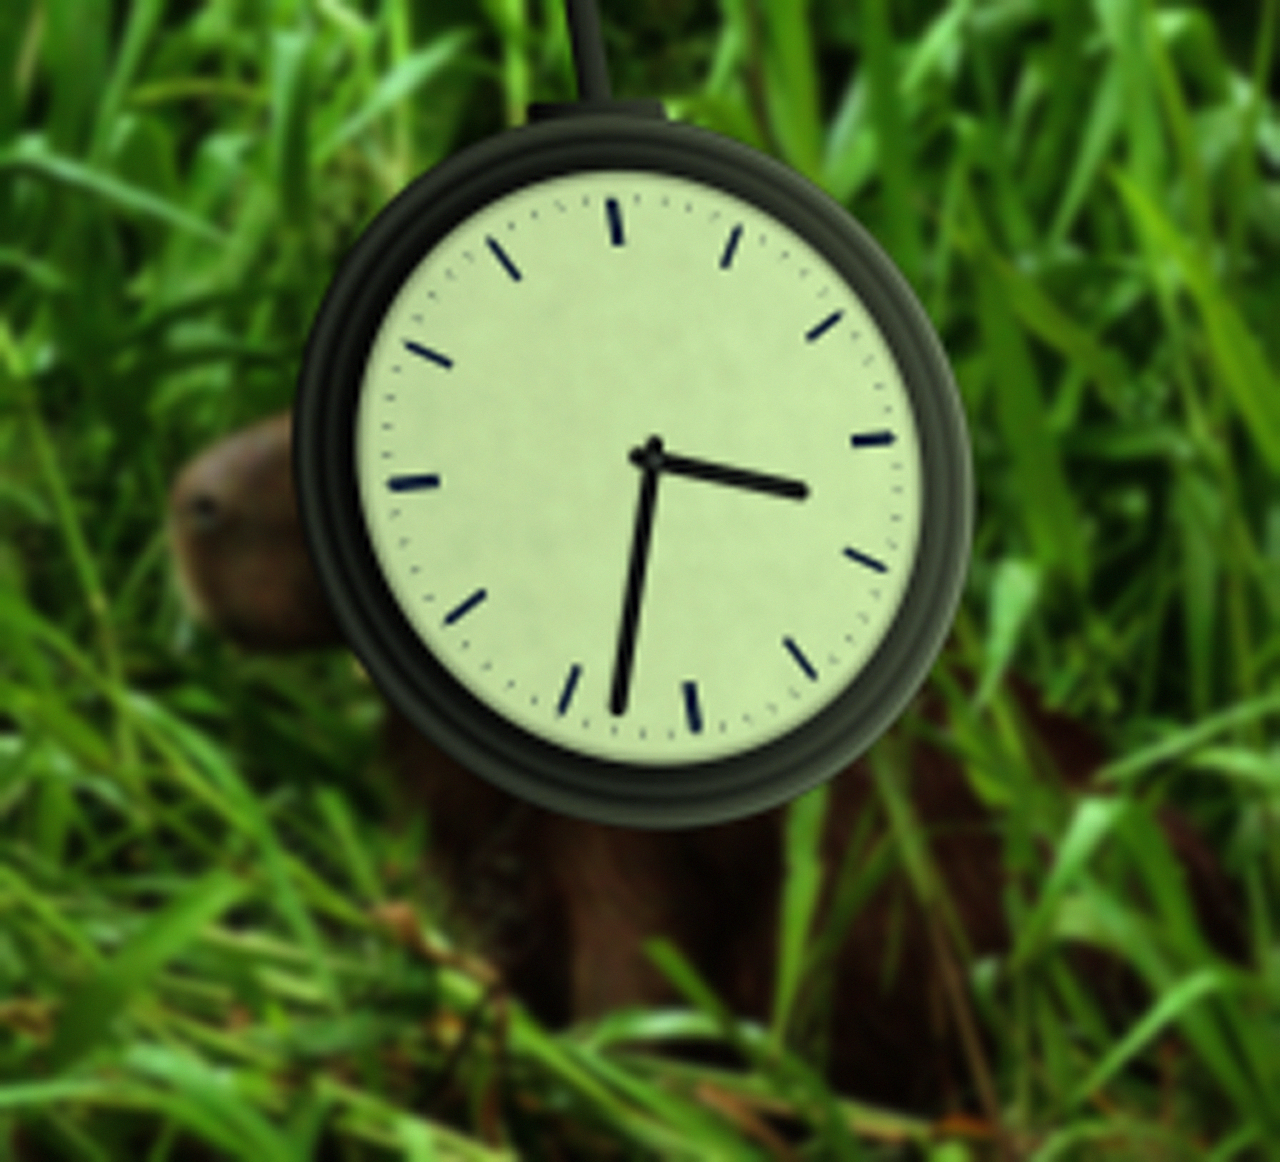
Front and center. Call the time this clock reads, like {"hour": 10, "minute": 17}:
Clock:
{"hour": 3, "minute": 33}
